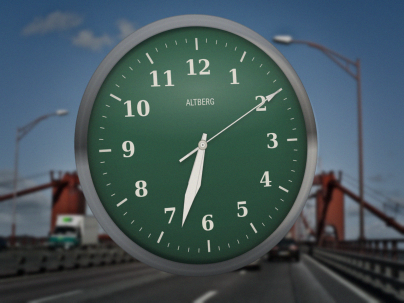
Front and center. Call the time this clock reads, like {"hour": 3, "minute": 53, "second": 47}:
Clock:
{"hour": 6, "minute": 33, "second": 10}
